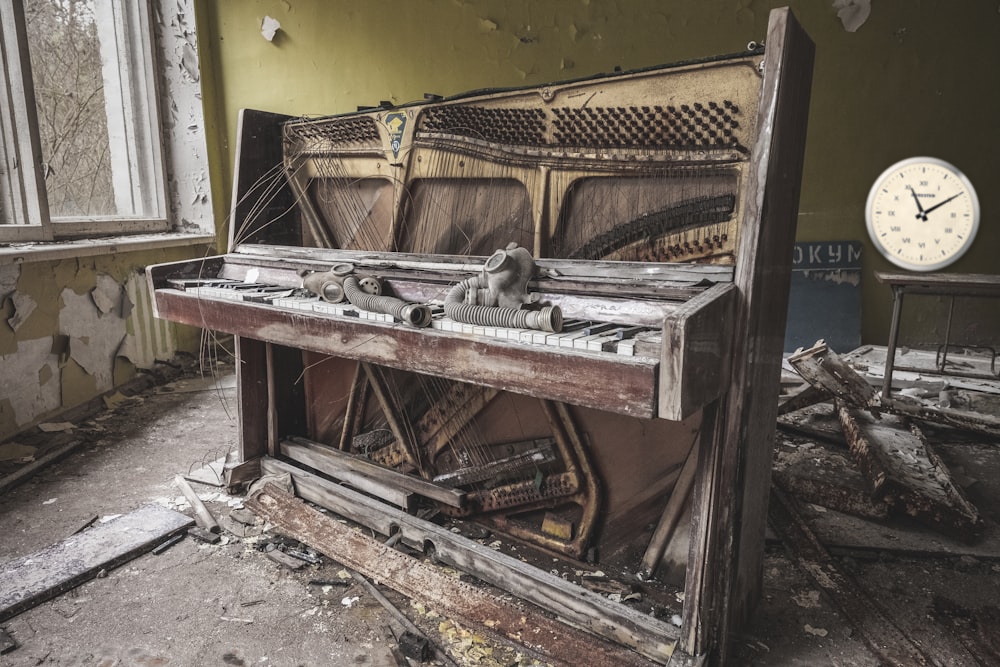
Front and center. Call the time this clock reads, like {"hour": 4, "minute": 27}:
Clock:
{"hour": 11, "minute": 10}
